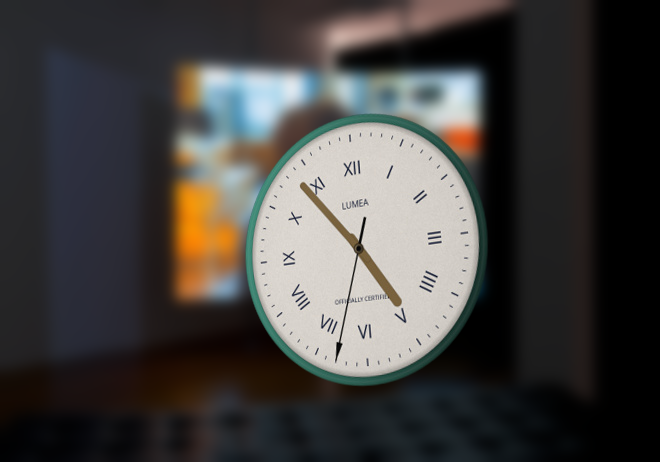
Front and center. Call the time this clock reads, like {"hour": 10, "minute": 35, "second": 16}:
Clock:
{"hour": 4, "minute": 53, "second": 33}
